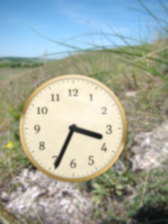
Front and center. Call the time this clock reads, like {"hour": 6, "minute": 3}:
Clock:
{"hour": 3, "minute": 34}
